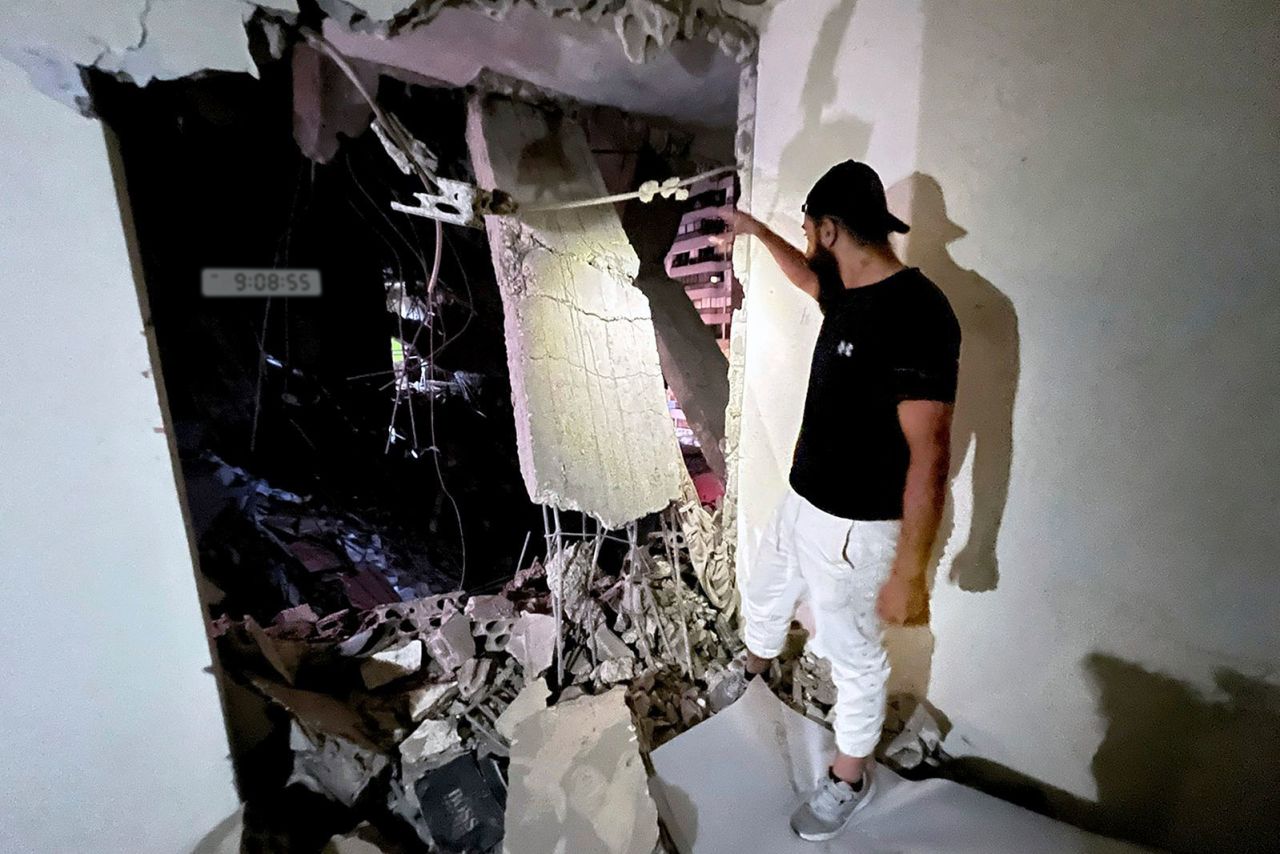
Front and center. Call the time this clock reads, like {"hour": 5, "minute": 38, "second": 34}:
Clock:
{"hour": 9, "minute": 8, "second": 55}
